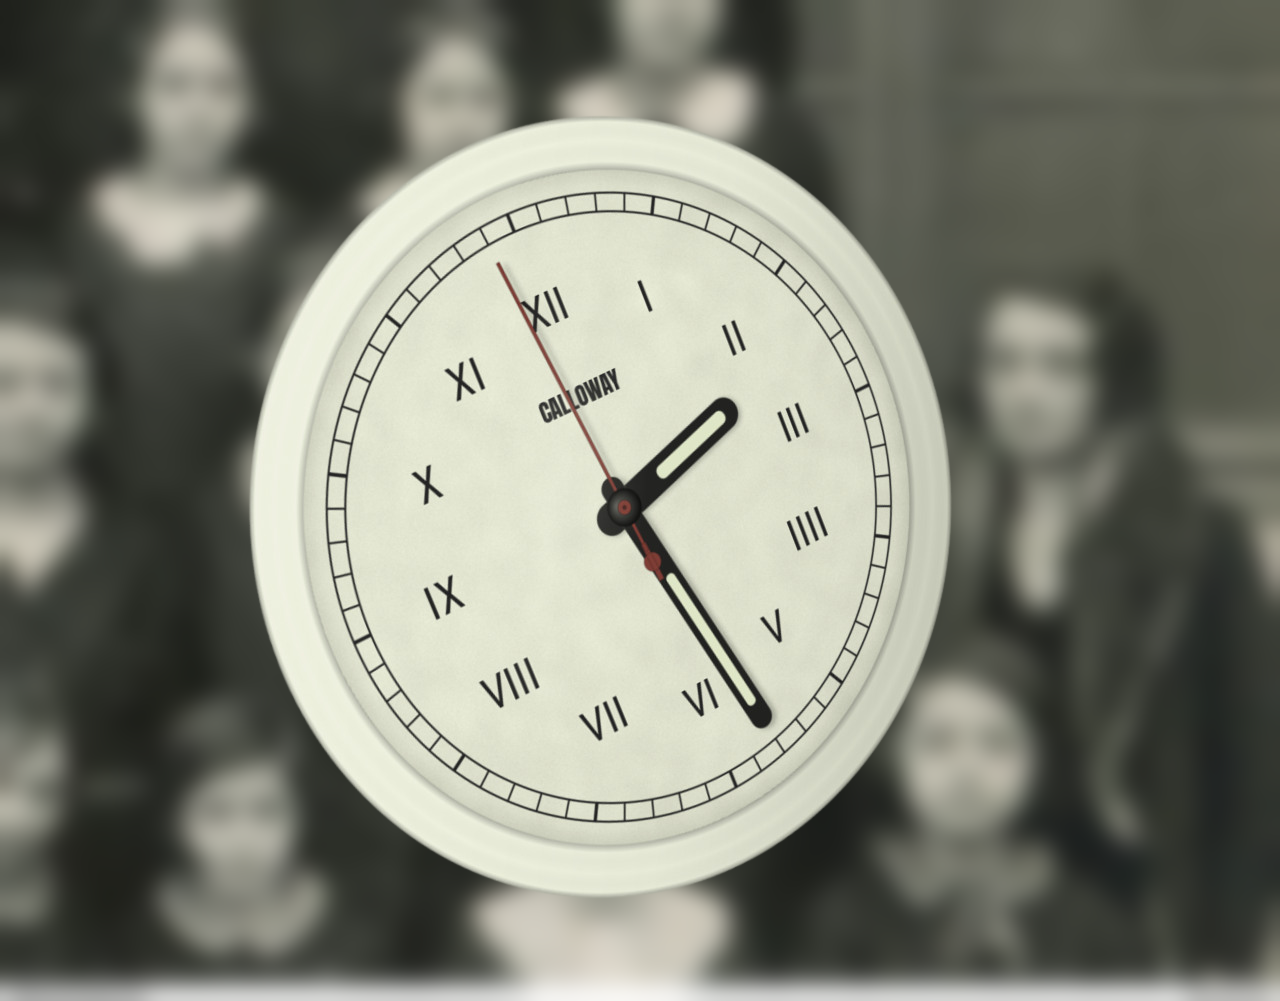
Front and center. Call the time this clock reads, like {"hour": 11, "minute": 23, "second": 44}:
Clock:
{"hour": 2, "minute": 27, "second": 59}
